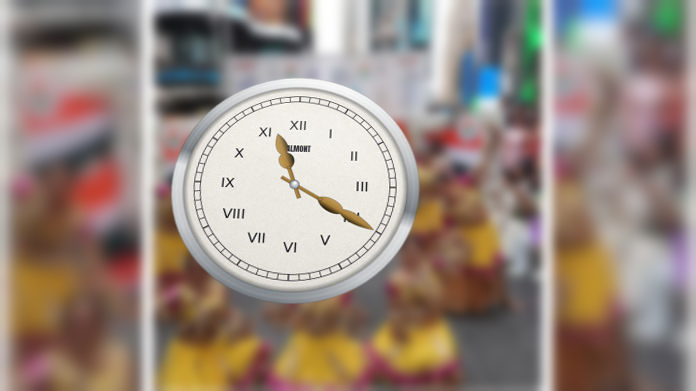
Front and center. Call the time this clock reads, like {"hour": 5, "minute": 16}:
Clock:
{"hour": 11, "minute": 20}
